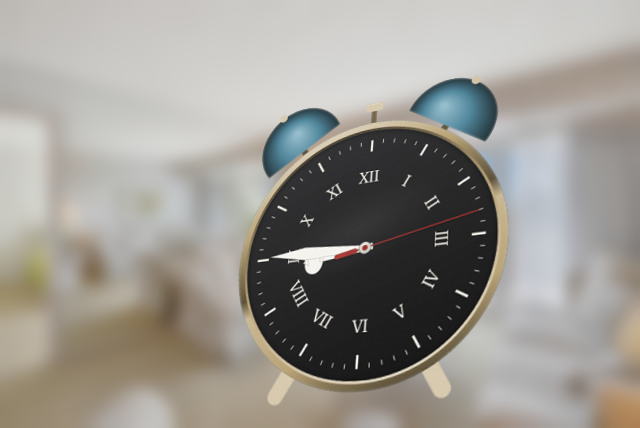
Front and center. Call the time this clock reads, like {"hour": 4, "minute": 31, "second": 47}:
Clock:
{"hour": 8, "minute": 45, "second": 13}
